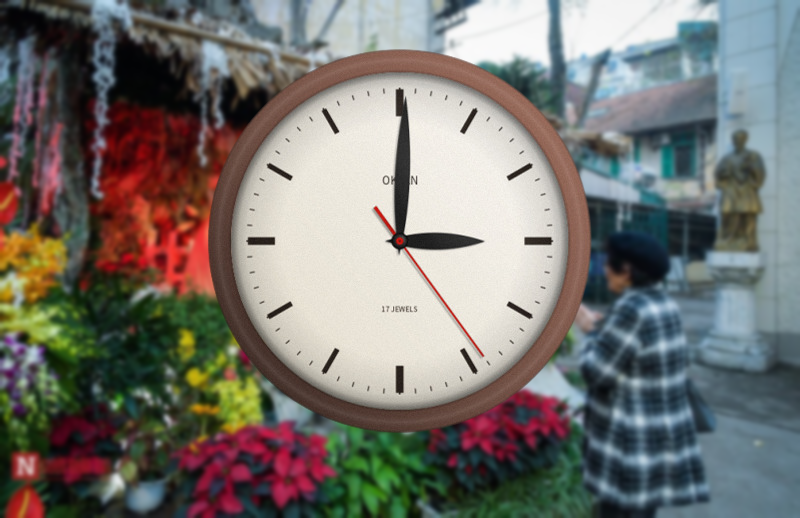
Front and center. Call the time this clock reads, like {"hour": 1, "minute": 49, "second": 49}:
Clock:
{"hour": 3, "minute": 0, "second": 24}
